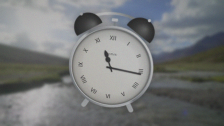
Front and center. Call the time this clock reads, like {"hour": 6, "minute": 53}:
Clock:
{"hour": 11, "minute": 16}
